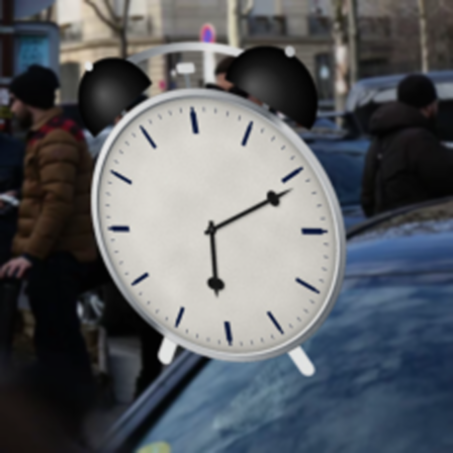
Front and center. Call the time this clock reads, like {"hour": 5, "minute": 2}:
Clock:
{"hour": 6, "minute": 11}
